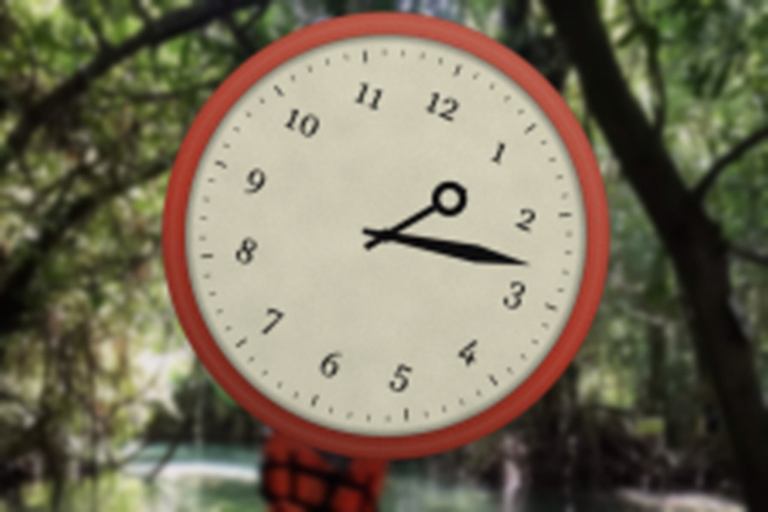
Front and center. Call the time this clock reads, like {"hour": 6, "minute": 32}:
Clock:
{"hour": 1, "minute": 13}
